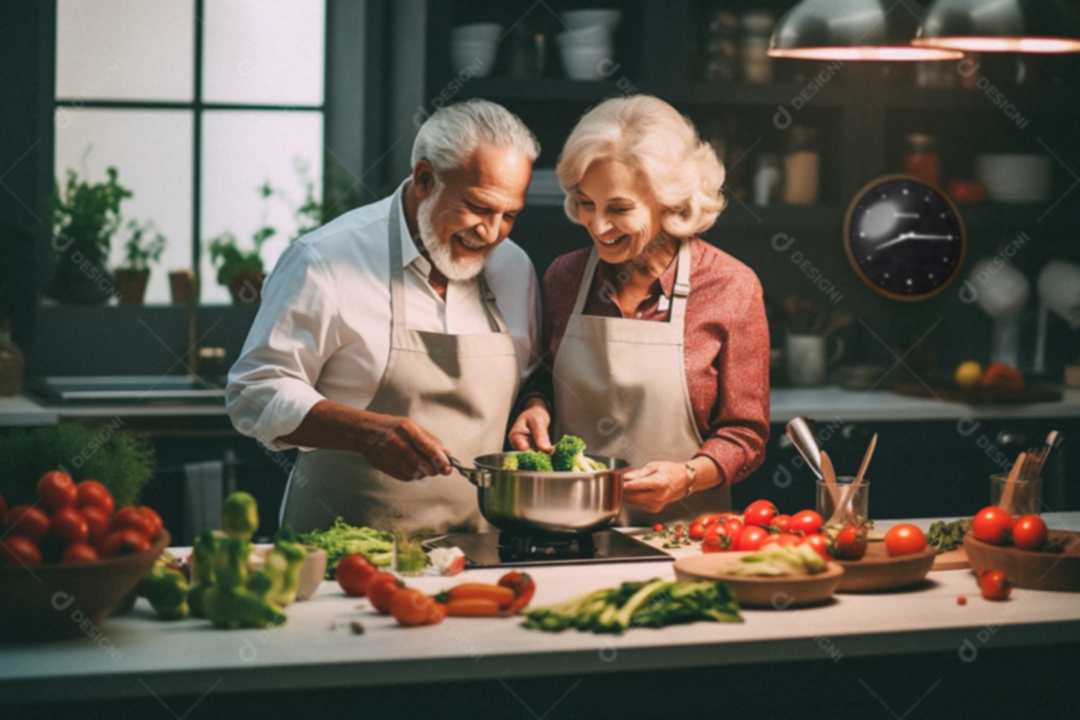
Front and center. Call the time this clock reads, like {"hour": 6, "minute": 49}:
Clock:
{"hour": 8, "minute": 15}
